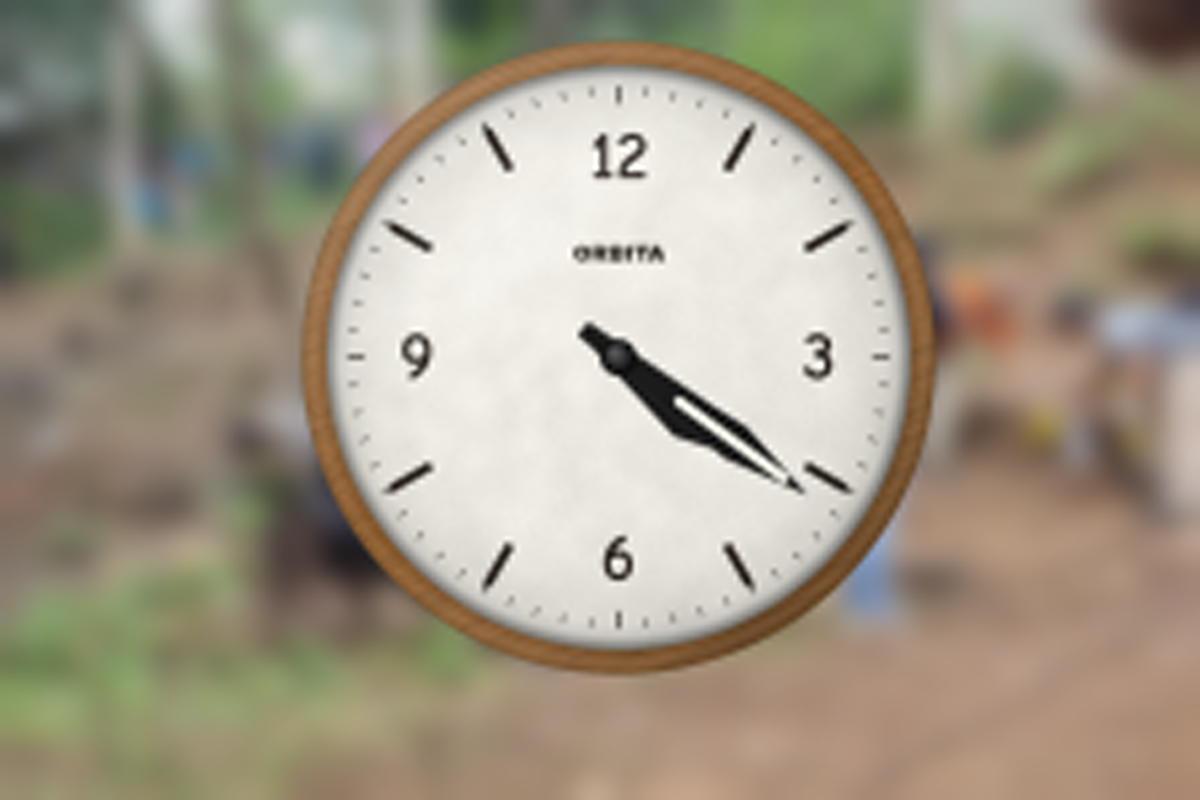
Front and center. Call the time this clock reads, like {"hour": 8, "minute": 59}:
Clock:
{"hour": 4, "minute": 21}
